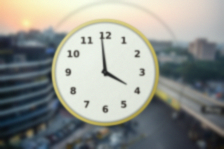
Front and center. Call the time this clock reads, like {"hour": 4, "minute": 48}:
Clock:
{"hour": 3, "minute": 59}
